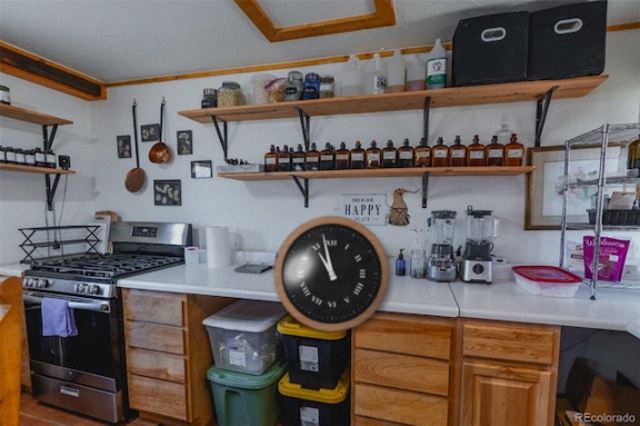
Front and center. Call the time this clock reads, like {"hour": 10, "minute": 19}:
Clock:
{"hour": 10, "minute": 58}
